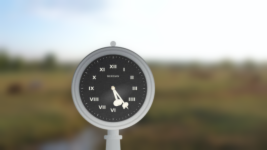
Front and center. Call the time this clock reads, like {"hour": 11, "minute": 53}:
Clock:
{"hour": 5, "minute": 24}
